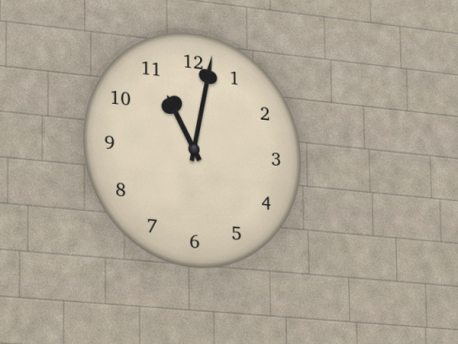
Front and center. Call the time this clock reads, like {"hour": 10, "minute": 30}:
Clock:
{"hour": 11, "minute": 2}
